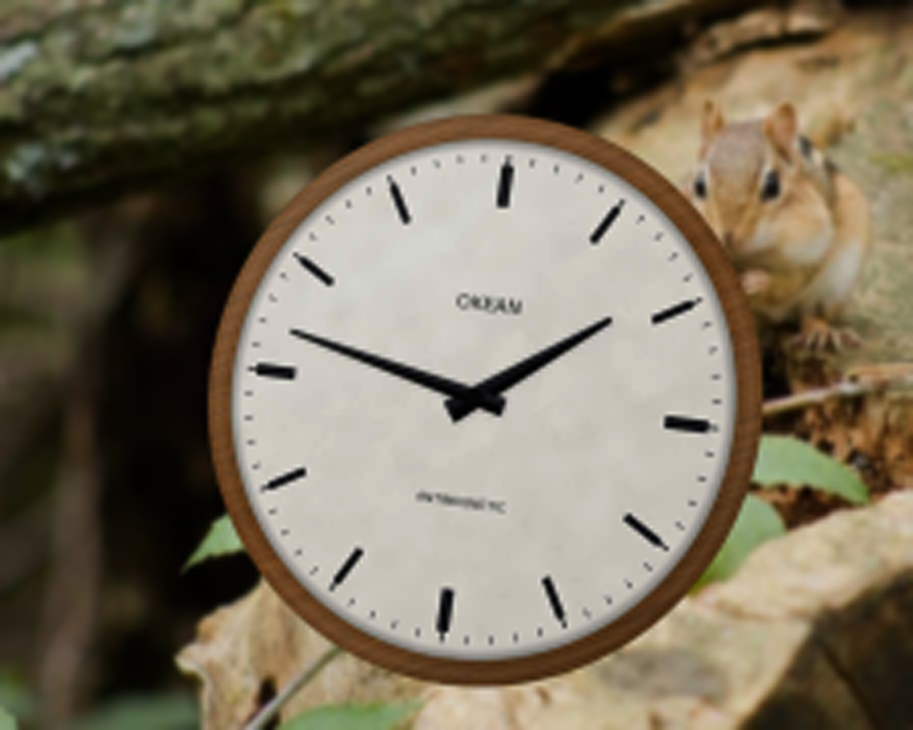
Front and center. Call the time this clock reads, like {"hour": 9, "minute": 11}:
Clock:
{"hour": 1, "minute": 47}
